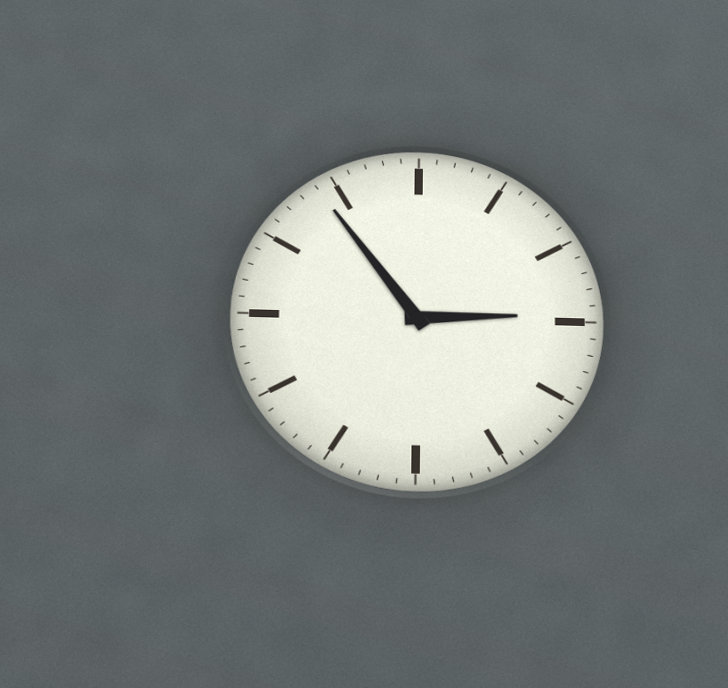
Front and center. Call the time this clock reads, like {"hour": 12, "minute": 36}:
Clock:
{"hour": 2, "minute": 54}
